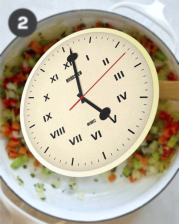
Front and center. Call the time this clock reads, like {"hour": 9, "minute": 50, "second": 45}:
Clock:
{"hour": 5, "minute": 1, "second": 12}
